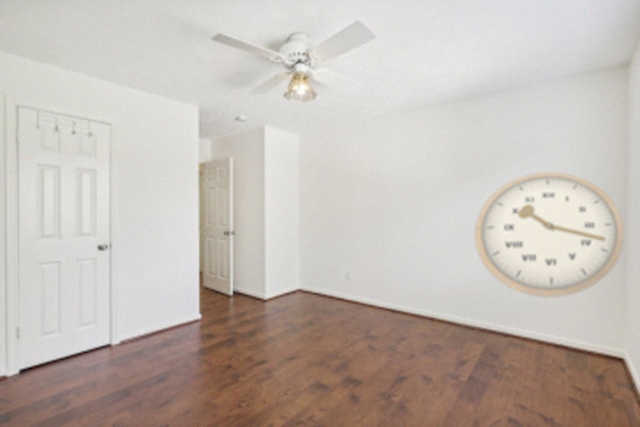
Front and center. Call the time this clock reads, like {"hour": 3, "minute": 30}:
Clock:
{"hour": 10, "minute": 18}
